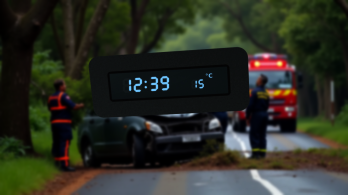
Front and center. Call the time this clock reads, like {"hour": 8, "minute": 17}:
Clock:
{"hour": 12, "minute": 39}
